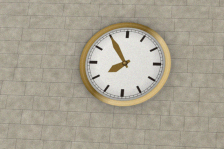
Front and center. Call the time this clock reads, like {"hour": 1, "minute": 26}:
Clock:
{"hour": 7, "minute": 55}
